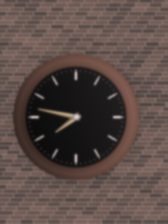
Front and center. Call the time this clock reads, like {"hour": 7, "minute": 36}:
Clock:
{"hour": 7, "minute": 47}
